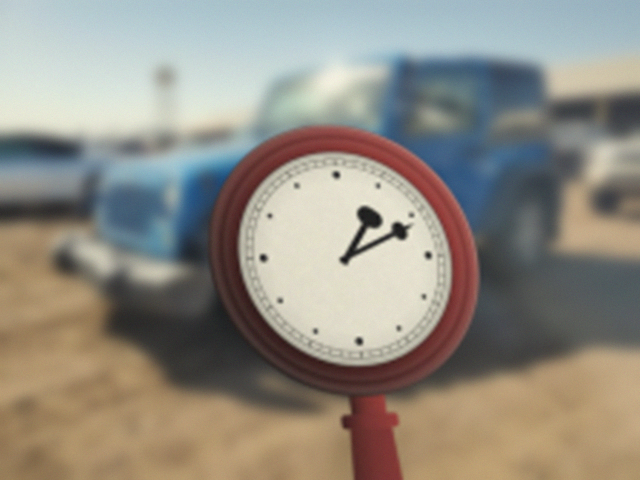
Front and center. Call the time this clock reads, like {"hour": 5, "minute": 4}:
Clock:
{"hour": 1, "minute": 11}
